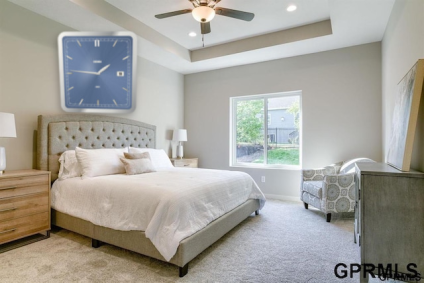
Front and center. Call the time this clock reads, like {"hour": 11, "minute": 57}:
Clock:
{"hour": 1, "minute": 46}
